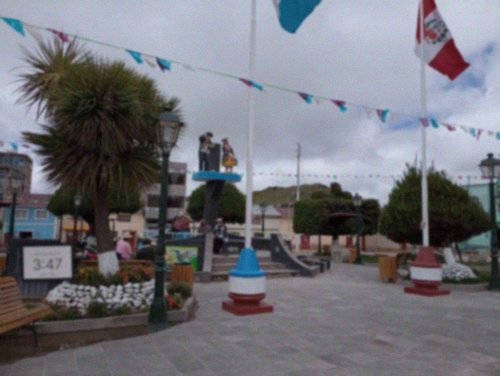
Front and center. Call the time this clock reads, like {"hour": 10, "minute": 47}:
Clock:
{"hour": 3, "minute": 47}
